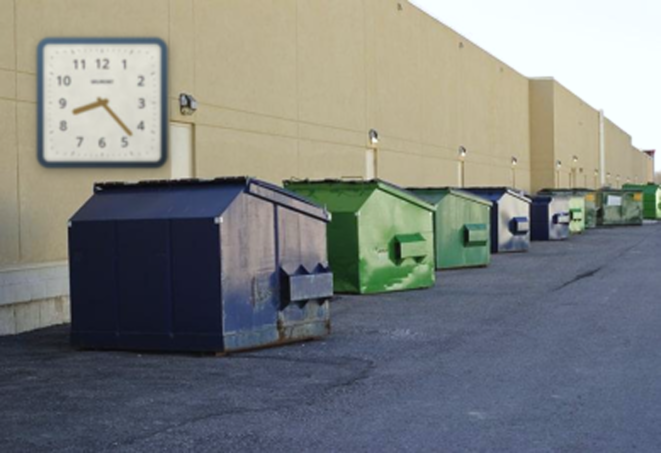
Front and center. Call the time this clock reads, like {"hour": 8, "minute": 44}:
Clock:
{"hour": 8, "minute": 23}
